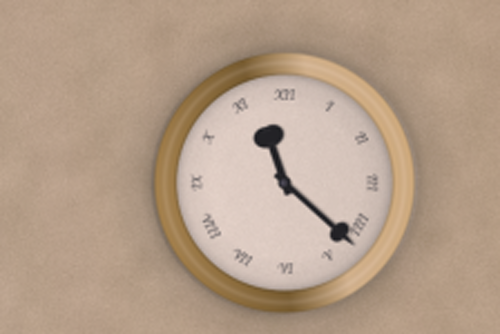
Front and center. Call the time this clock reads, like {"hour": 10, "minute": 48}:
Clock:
{"hour": 11, "minute": 22}
